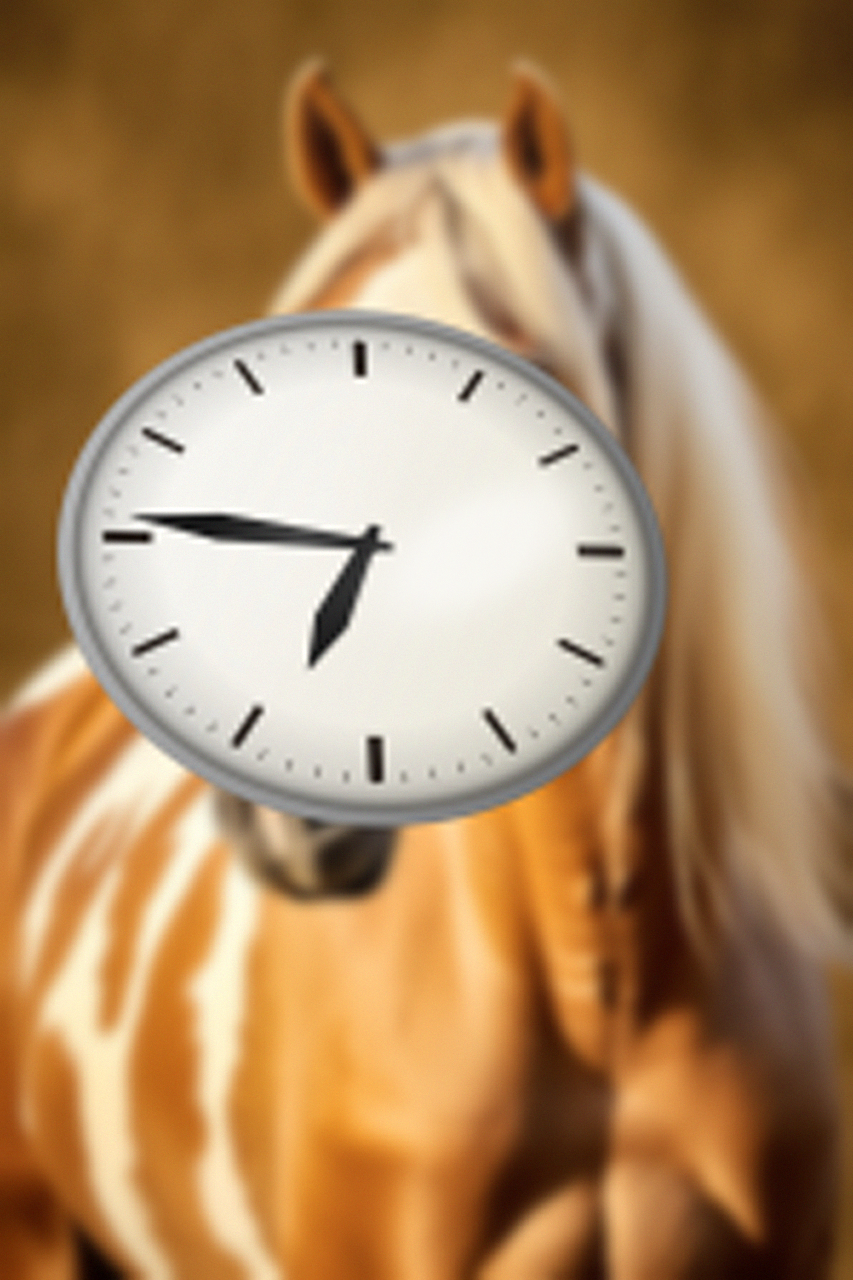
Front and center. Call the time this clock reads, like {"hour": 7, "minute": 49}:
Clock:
{"hour": 6, "minute": 46}
